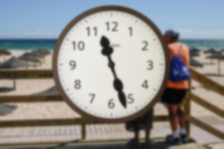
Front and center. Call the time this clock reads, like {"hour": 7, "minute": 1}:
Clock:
{"hour": 11, "minute": 27}
